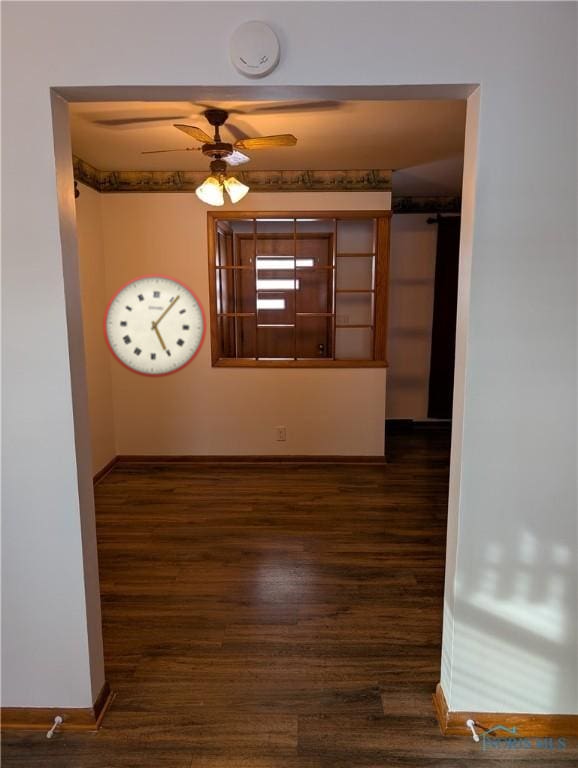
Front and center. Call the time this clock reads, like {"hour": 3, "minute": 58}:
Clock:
{"hour": 5, "minute": 6}
